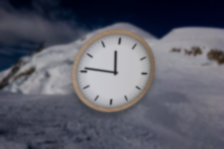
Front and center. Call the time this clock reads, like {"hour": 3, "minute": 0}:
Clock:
{"hour": 11, "minute": 46}
